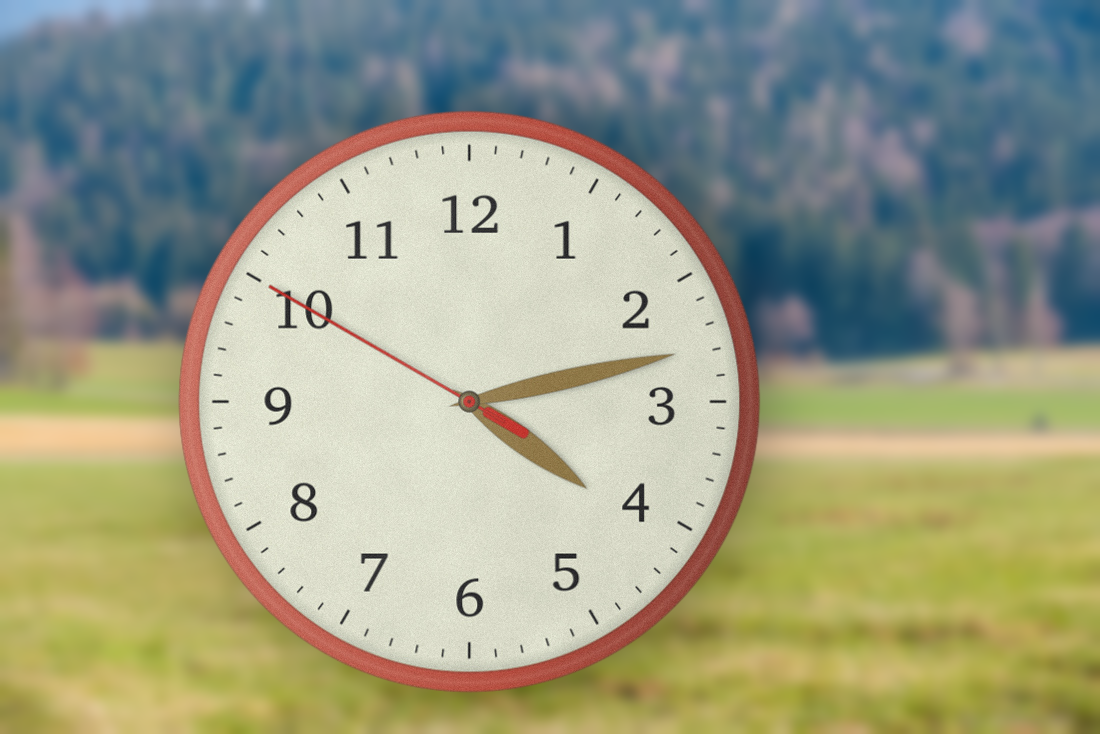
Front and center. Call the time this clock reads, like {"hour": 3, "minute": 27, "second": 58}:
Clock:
{"hour": 4, "minute": 12, "second": 50}
